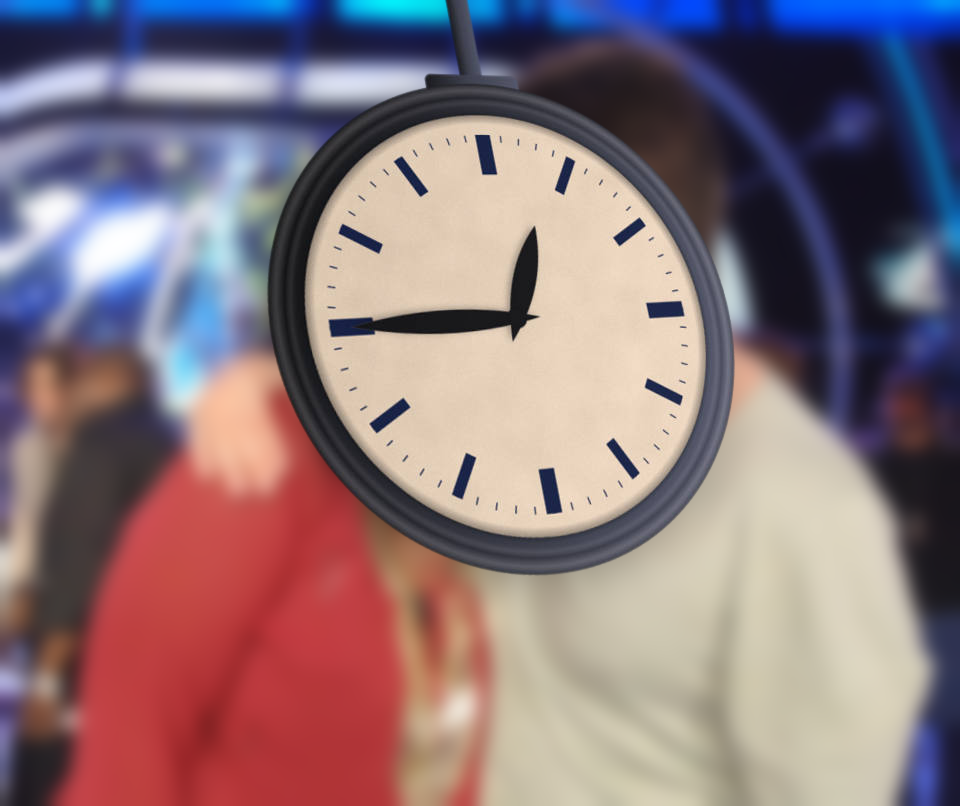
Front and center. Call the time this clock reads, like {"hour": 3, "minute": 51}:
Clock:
{"hour": 12, "minute": 45}
